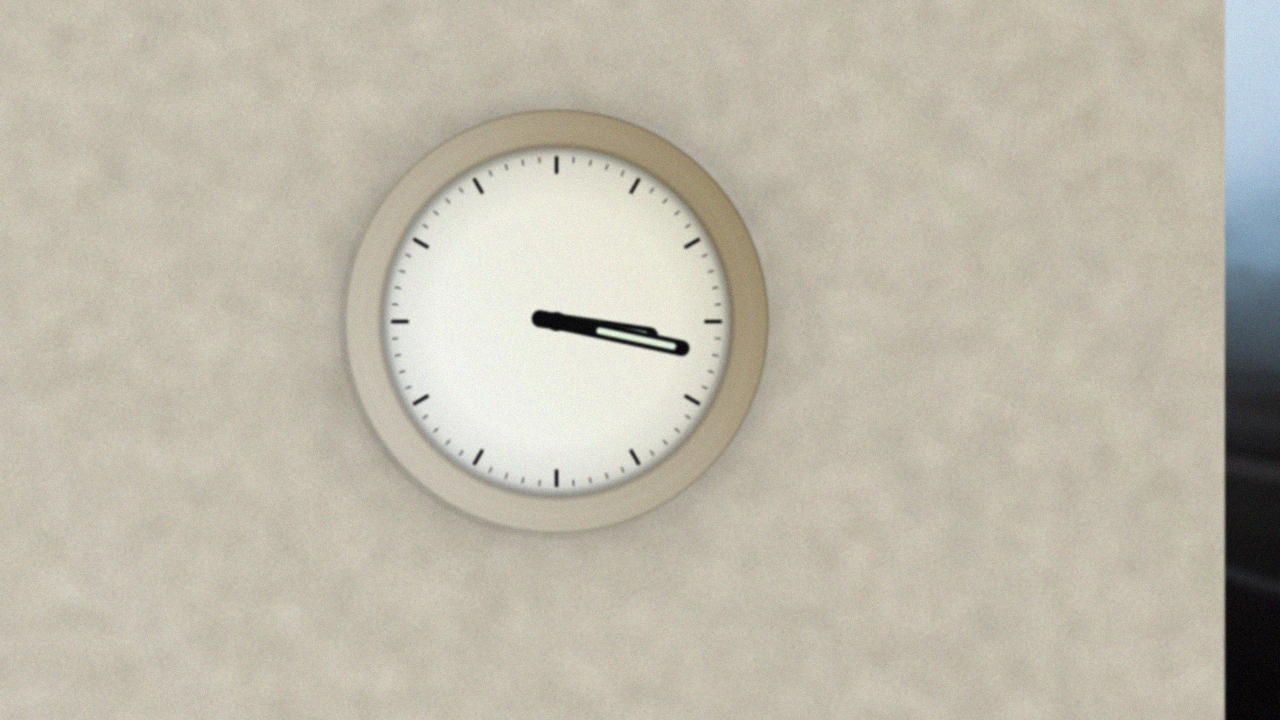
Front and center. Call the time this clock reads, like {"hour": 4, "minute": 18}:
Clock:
{"hour": 3, "minute": 17}
